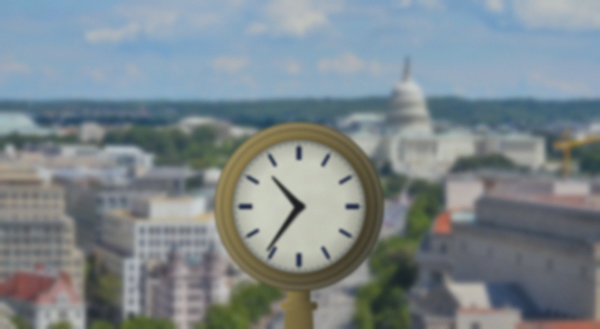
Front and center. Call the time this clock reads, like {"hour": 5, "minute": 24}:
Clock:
{"hour": 10, "minute": 36}
